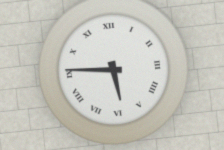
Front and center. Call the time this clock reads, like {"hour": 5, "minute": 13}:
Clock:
{"hour": 5, "minute": 46}
